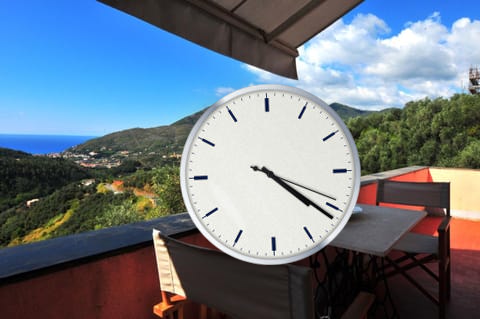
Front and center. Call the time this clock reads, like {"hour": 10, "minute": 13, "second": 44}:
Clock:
{"hour": 4, "minute": 21, "second": 19}
